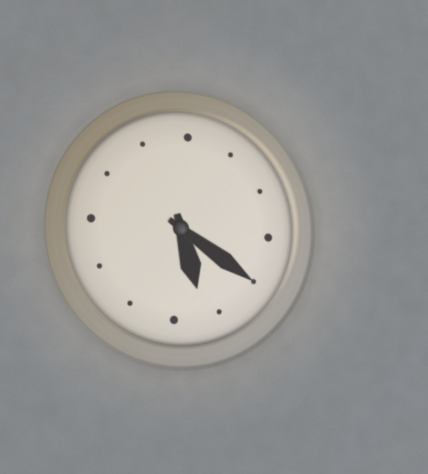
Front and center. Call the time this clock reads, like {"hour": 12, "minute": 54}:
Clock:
{"hour": 5, "minute": 20}
